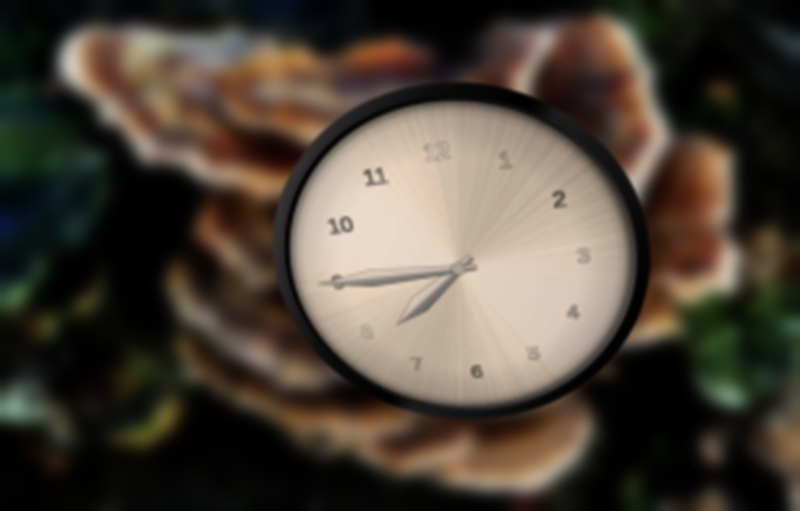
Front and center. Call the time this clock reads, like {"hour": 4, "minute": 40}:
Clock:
{"hour": 7, "minute": 45}
